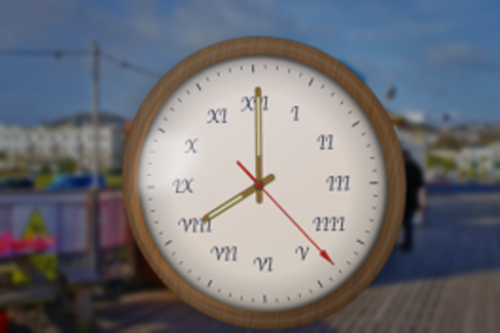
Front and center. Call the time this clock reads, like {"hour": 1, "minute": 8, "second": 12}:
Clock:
{"hour": 8, "minute": 0, "second": 23}
